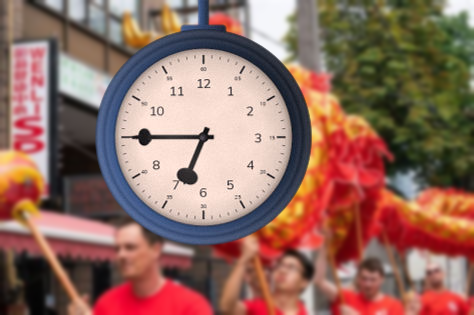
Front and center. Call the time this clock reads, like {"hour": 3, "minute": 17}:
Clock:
{"hour": 6, "minute": 45}
